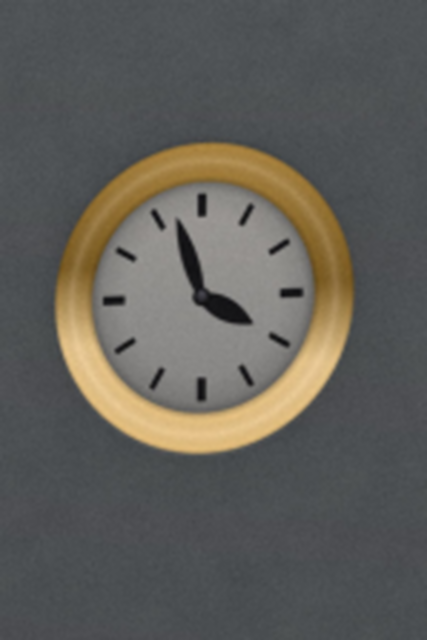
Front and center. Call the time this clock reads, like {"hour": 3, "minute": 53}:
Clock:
{"hour": 3, "minute": 57}
